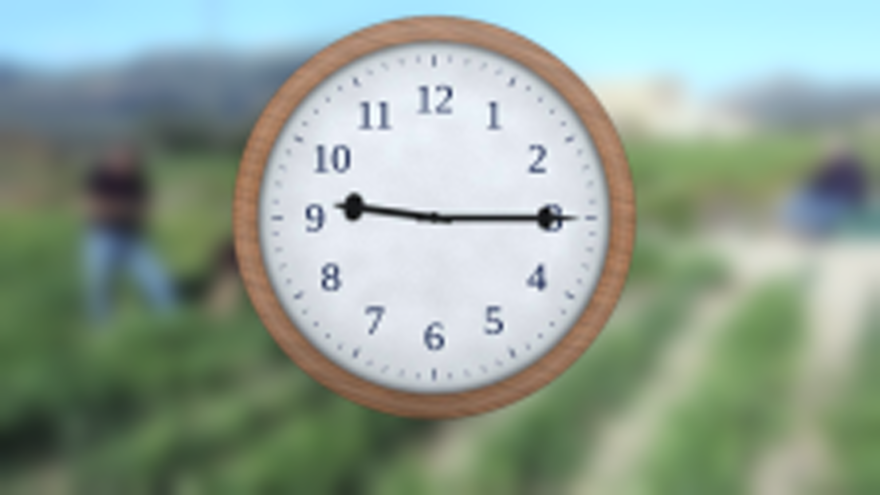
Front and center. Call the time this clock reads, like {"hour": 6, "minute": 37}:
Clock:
{"hour": 9, "minute": 15}
